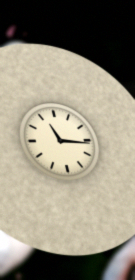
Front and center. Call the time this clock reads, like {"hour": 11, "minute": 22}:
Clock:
{"hour": 11, "minute": 16}
